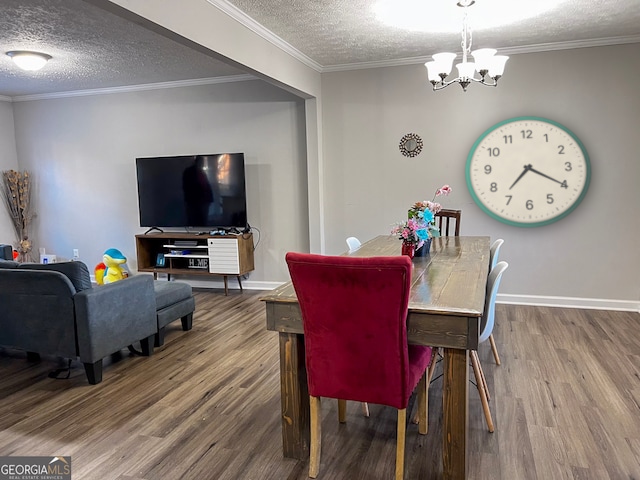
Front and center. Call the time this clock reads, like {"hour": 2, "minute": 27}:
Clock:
{"hour": 7, "minute": 20}
